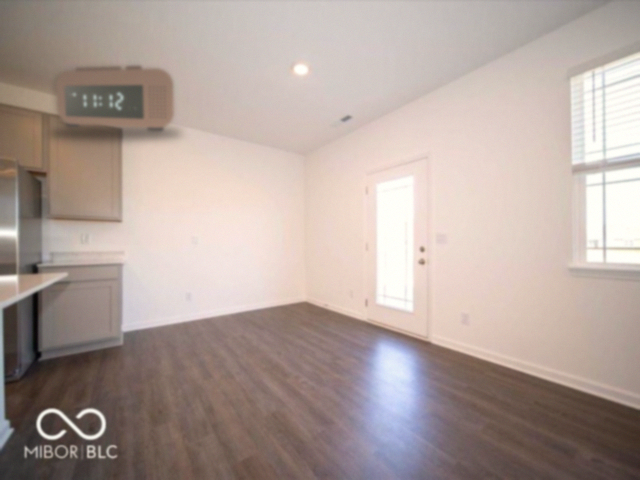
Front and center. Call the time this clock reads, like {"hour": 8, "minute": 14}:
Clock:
{"hour": 11, "minute": 12}
